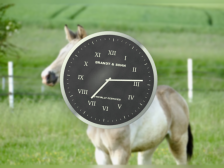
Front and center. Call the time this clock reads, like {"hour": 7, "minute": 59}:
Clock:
{"hour": 7, "minute": 14}
